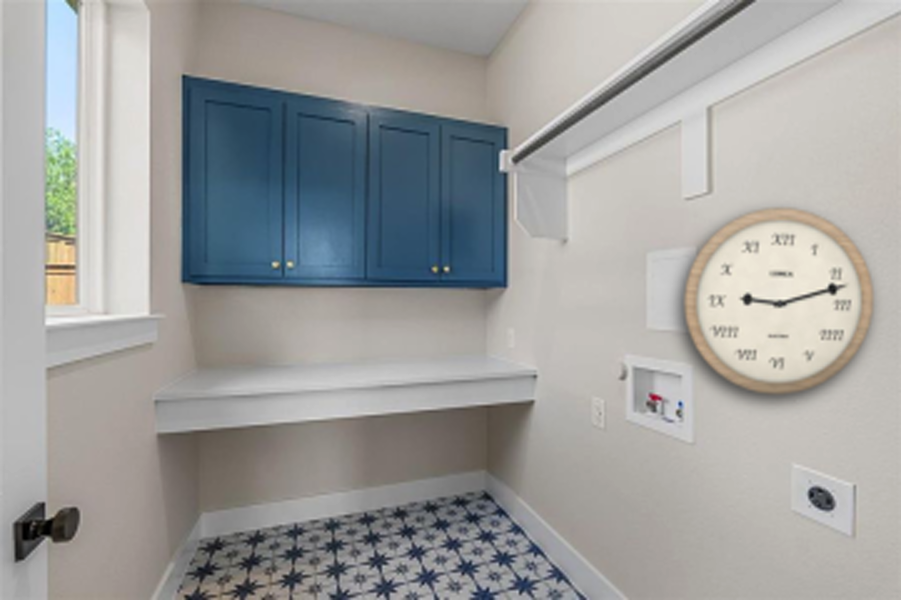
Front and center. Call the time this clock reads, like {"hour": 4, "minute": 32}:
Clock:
{"hour": 9, "minute": 12}
